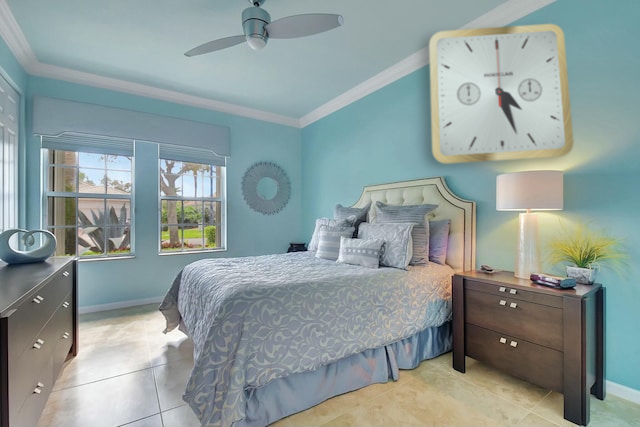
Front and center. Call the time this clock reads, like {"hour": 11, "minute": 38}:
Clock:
{"hour": 4, "minute": 27}
